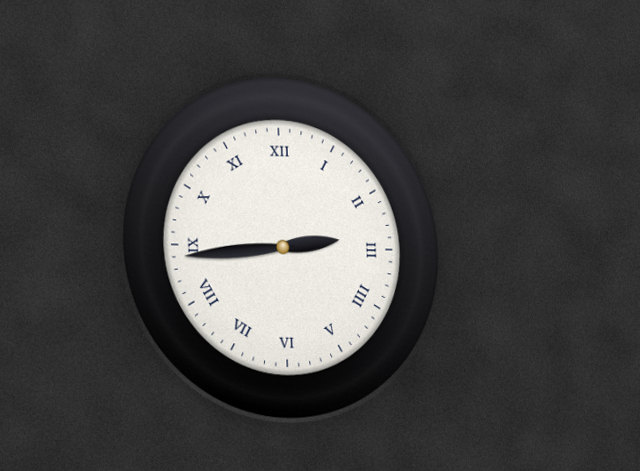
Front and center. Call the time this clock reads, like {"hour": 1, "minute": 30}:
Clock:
{"hour": 2, "minute": 44}
